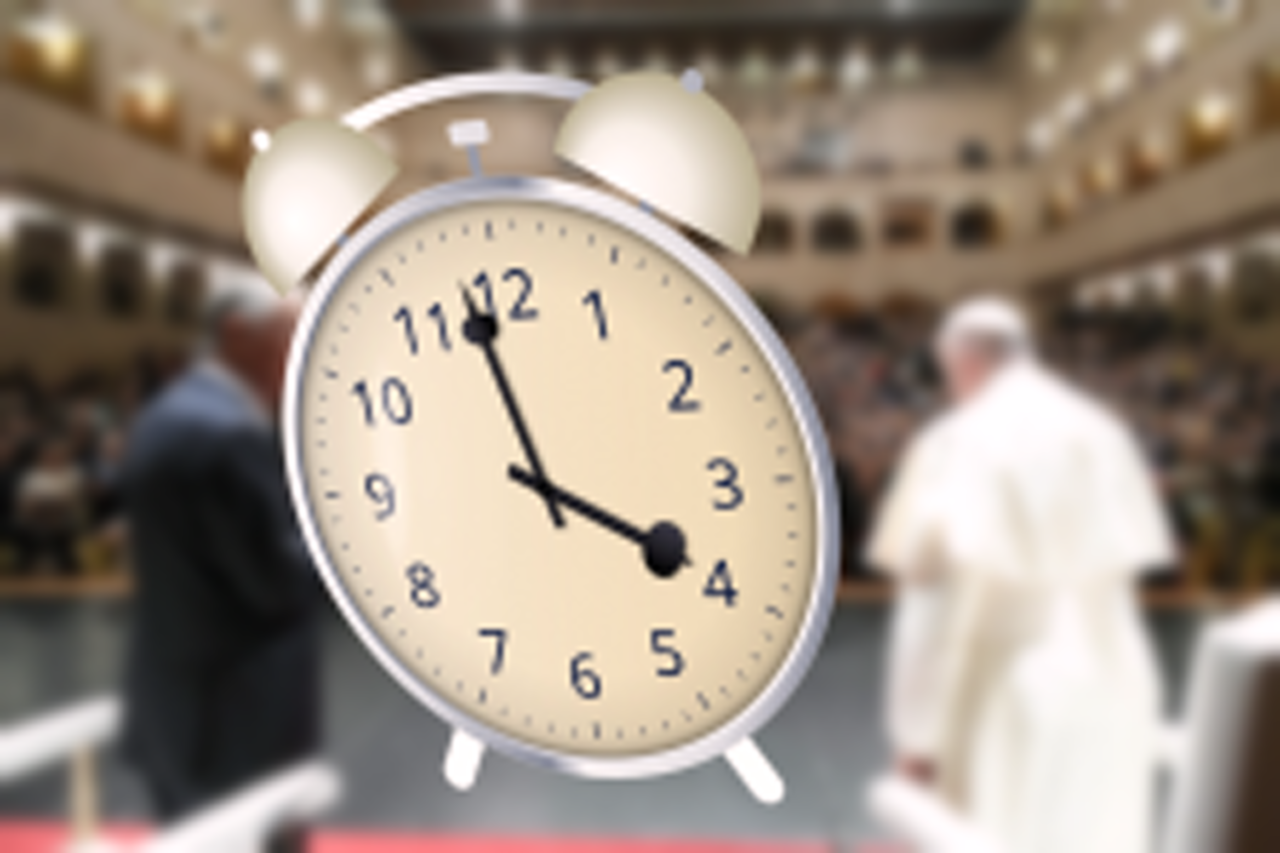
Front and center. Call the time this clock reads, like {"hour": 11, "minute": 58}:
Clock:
{"hour": 3, "minute": 58}
